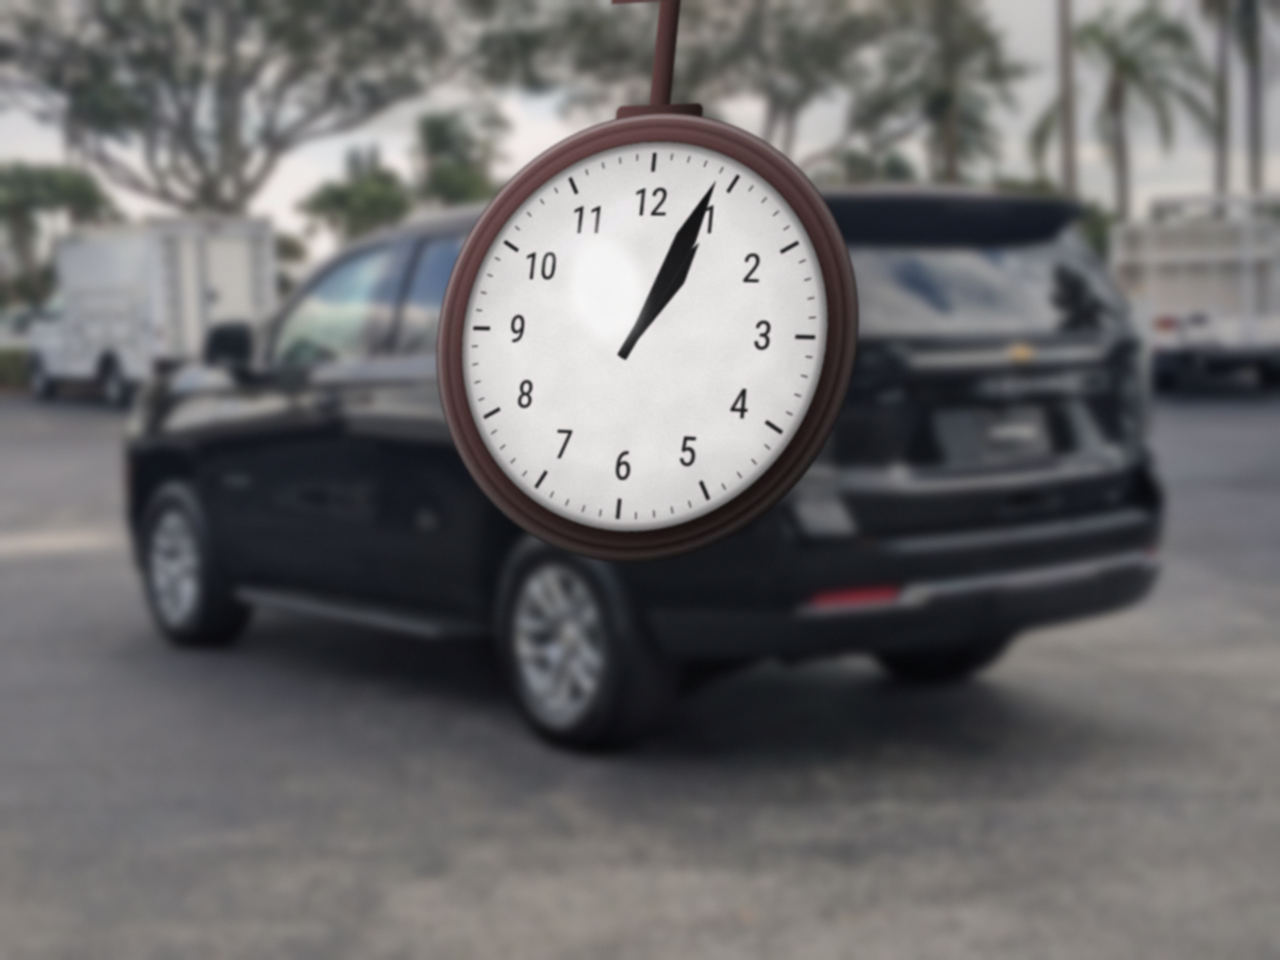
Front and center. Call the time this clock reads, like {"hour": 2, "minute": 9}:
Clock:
{"hour": 1, "minute": 4}
